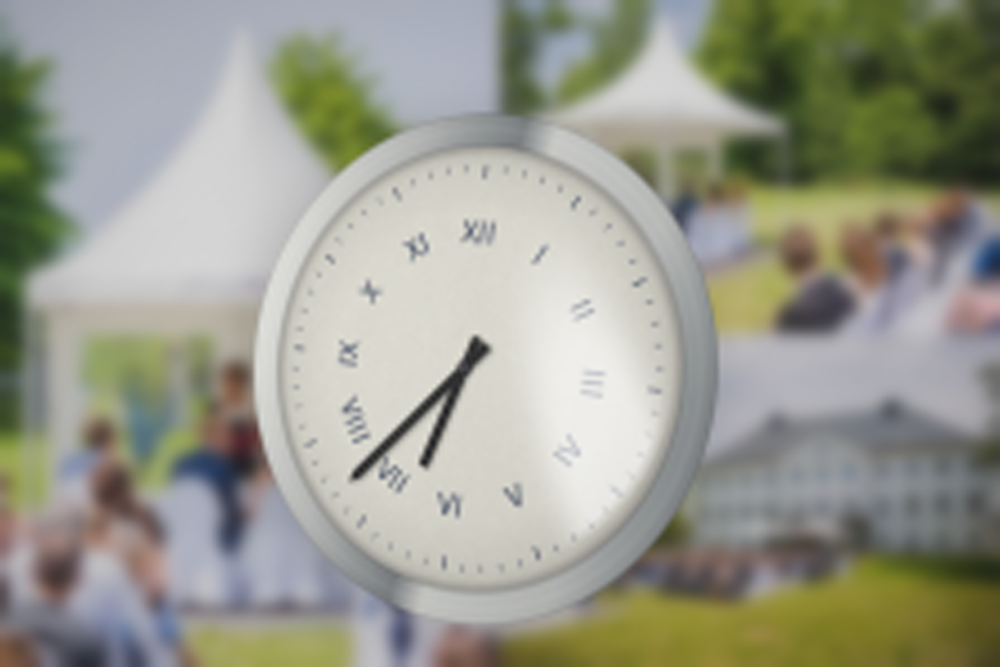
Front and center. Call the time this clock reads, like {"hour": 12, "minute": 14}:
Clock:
{"hour": 6, "minute": 37}
